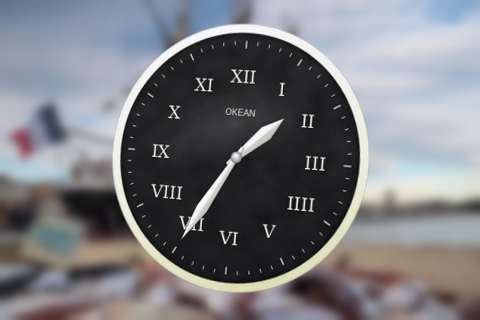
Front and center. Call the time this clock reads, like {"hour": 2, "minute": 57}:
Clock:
{"hour": 1, "minute": 35}
